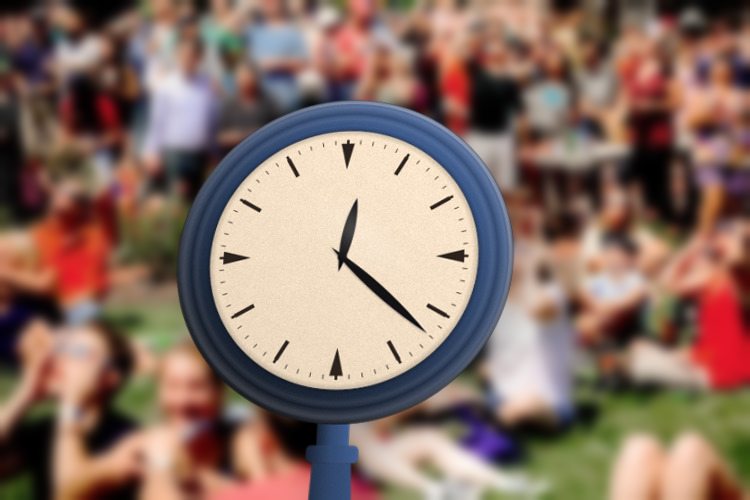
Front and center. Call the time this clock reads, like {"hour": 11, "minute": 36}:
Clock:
{"hour": 12, "minute": 22}
